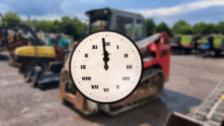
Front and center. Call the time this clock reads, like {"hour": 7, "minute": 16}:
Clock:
{"hour": 11, "minute": 59}
